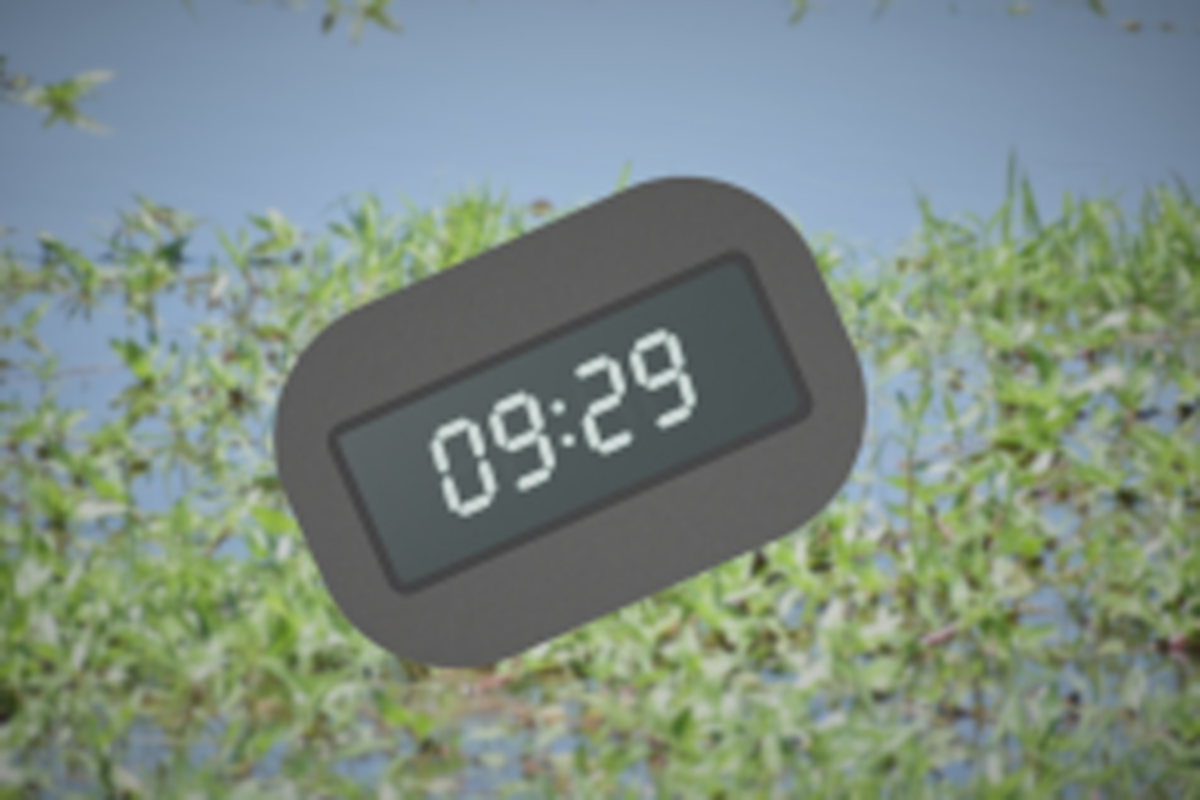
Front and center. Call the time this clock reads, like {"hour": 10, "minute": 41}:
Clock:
{"hour": 9, "minute": 29}
